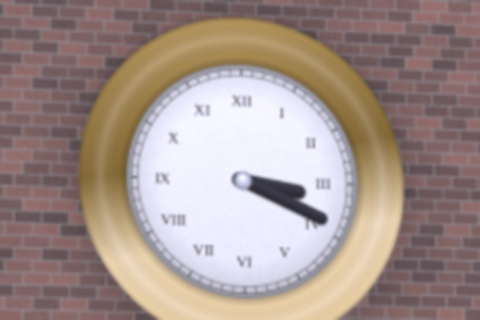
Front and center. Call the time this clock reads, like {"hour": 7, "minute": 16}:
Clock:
{"hour": 3, "minute": 19}
